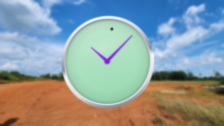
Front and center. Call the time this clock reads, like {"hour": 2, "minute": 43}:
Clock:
{"hour": 10, "minute": 6}
